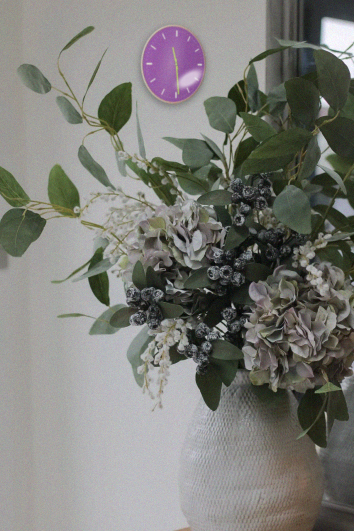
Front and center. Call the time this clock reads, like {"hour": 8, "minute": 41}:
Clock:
{"hour": 11, "minute": 29}
